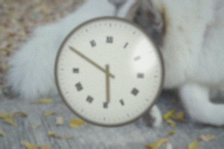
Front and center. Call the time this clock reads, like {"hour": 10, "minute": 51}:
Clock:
{"hour": 5, "minute": 50}
